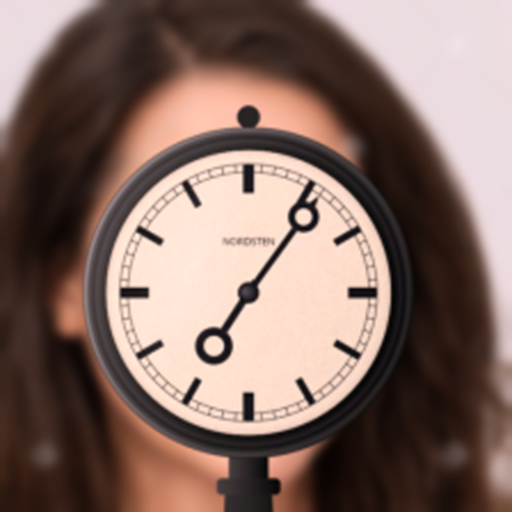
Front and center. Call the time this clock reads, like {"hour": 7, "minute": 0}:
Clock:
{"hour": 7, "minute": 6}
